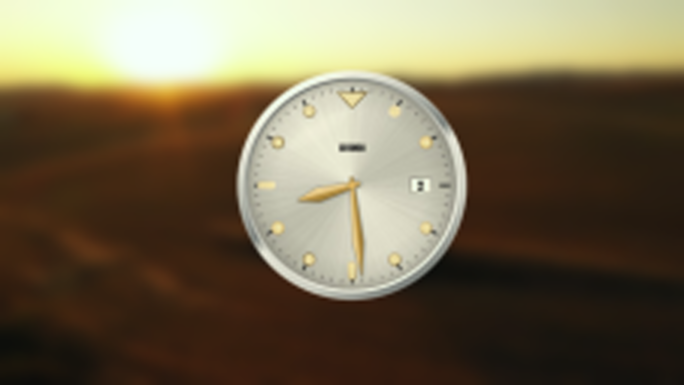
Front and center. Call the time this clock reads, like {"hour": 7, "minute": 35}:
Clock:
{"hour": 8, "minute": 29}
